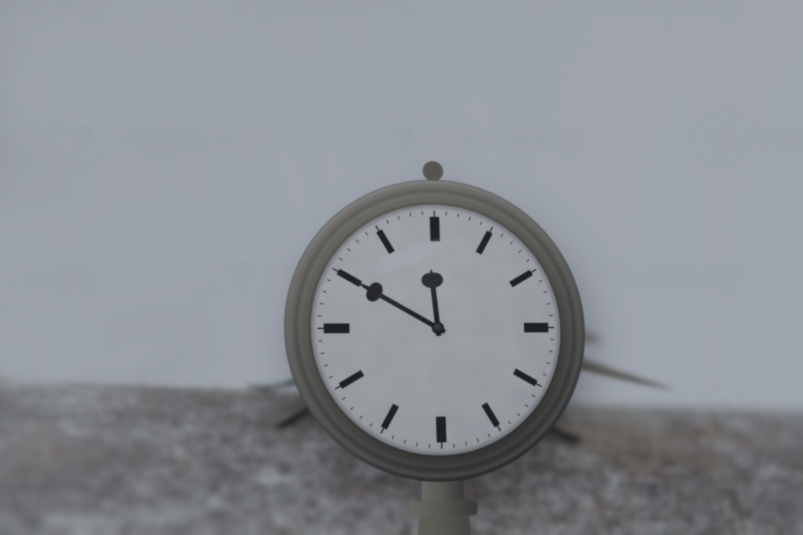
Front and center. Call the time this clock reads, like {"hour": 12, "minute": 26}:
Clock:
{"hour": 11, "minute": 50}
